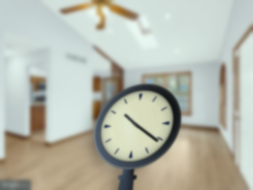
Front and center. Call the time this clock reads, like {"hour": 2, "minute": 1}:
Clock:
{"hour": 10, "minute": 21}
